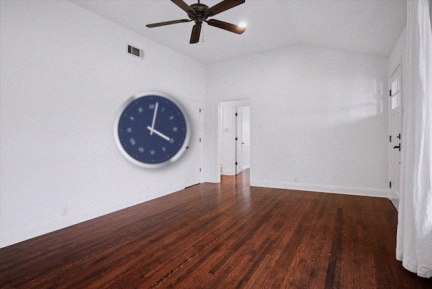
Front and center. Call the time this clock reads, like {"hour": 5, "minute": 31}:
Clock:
{"hour": 4, "minute": 2}
